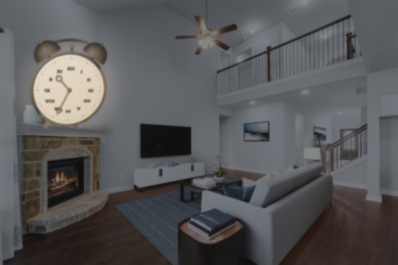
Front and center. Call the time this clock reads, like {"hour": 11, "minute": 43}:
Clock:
{"hour": 10, "minute": 34}
